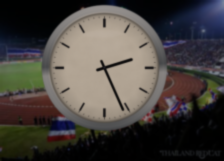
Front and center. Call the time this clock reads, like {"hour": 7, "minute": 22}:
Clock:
{"hour": 2, "minute": 26}
